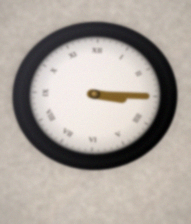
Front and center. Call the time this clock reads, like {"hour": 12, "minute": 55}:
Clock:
{"hour": 3, "minute": 15}
